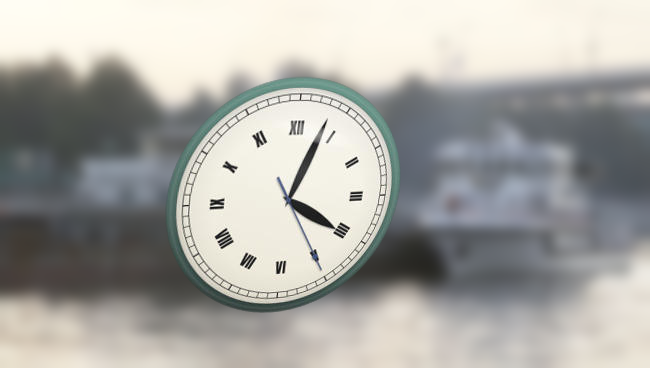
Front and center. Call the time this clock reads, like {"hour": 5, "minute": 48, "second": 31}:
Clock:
{"hour": 4, "minute": 3, "second": 25}
